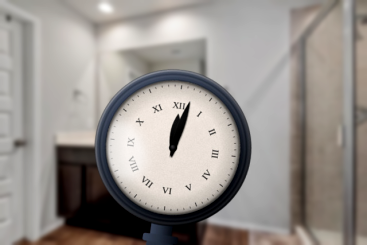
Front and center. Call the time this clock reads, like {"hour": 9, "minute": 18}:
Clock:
{"hour": 12, "minute": 2}
